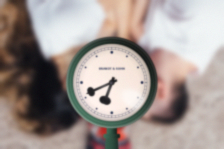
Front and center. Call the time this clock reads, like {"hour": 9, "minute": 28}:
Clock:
{"hour": 6, "minute": 41}
